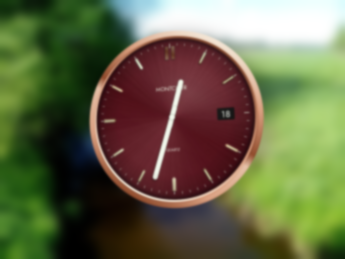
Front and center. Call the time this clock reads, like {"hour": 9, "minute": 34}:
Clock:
{"hour": 12, "minute": 33}
